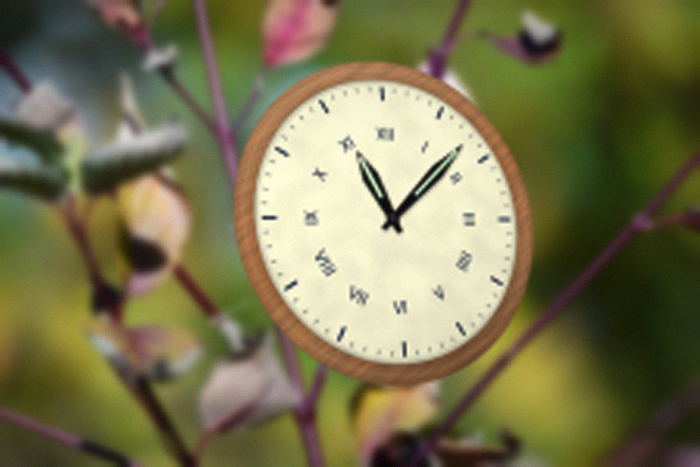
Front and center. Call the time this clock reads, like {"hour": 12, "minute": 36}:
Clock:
{"hour": 11, "minute": 8}
